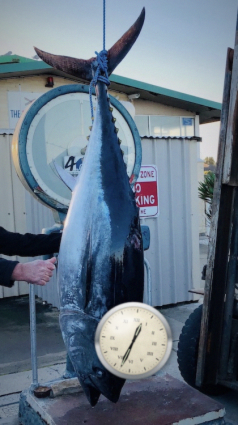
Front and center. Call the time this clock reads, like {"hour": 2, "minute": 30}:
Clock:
{"hour": 12, "minute": 33}
